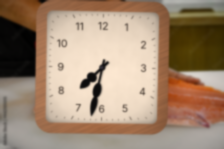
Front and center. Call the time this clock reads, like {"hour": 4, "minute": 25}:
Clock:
{"hour": 7, "minute": 32}
